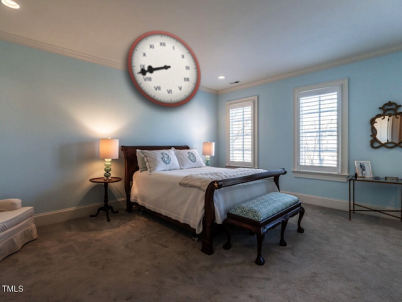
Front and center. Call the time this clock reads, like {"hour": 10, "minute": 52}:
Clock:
{"hour": 8, "minute": 43}
